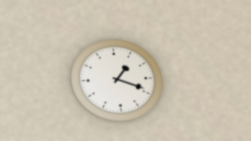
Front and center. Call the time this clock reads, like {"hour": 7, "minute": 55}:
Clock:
{"hour": 1, "minute": 19}
